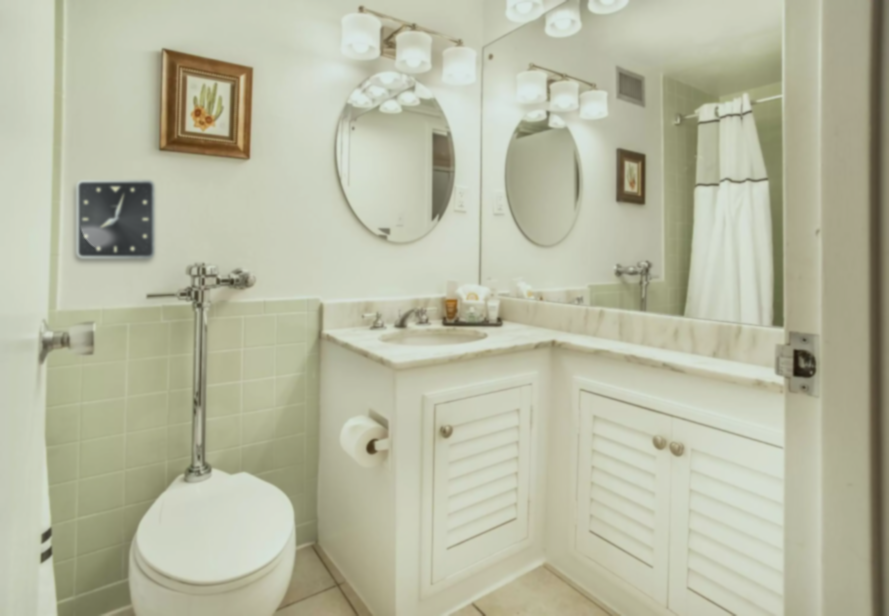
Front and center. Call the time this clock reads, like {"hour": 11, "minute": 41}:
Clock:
{"hour": 8, "minute": 3}
